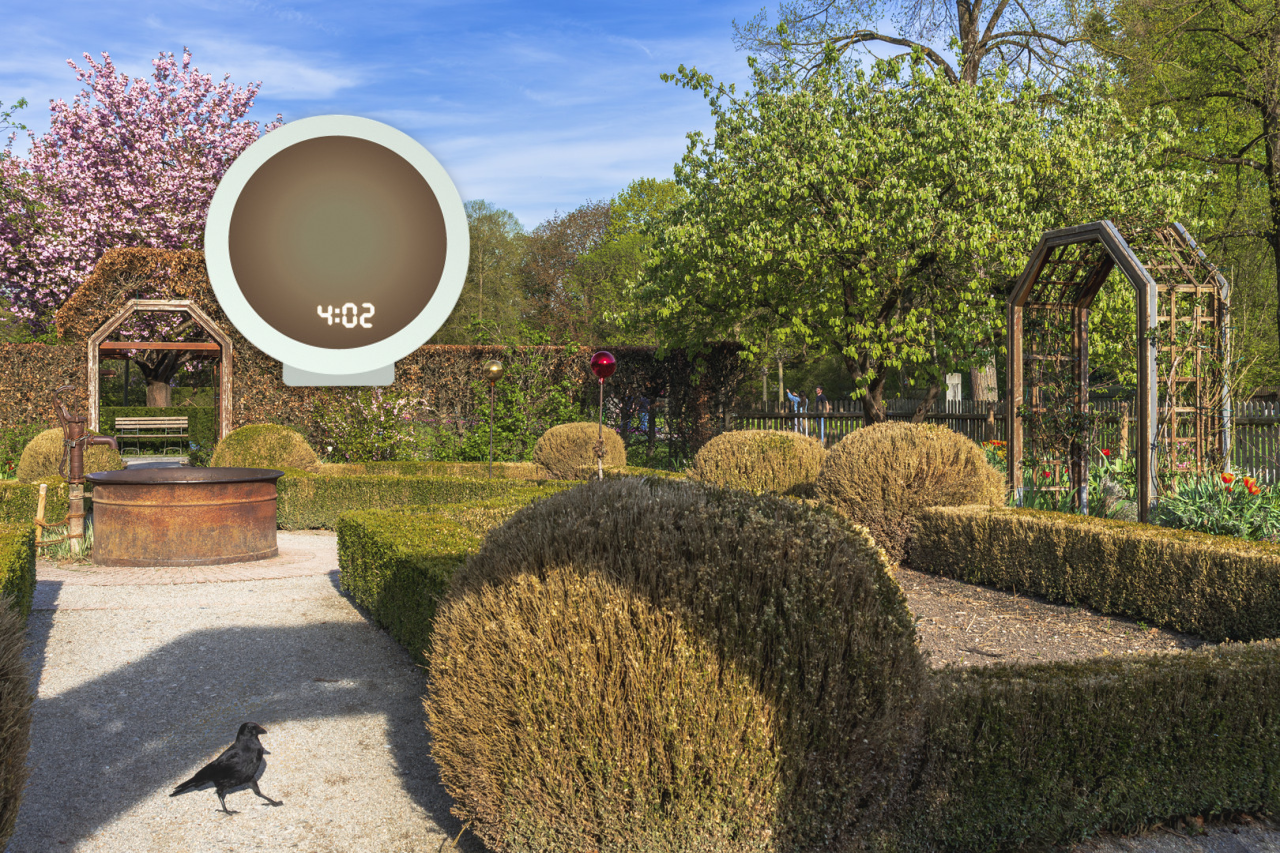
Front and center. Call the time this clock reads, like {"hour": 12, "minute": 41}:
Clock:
{"hour": 4, "minute": 2}
